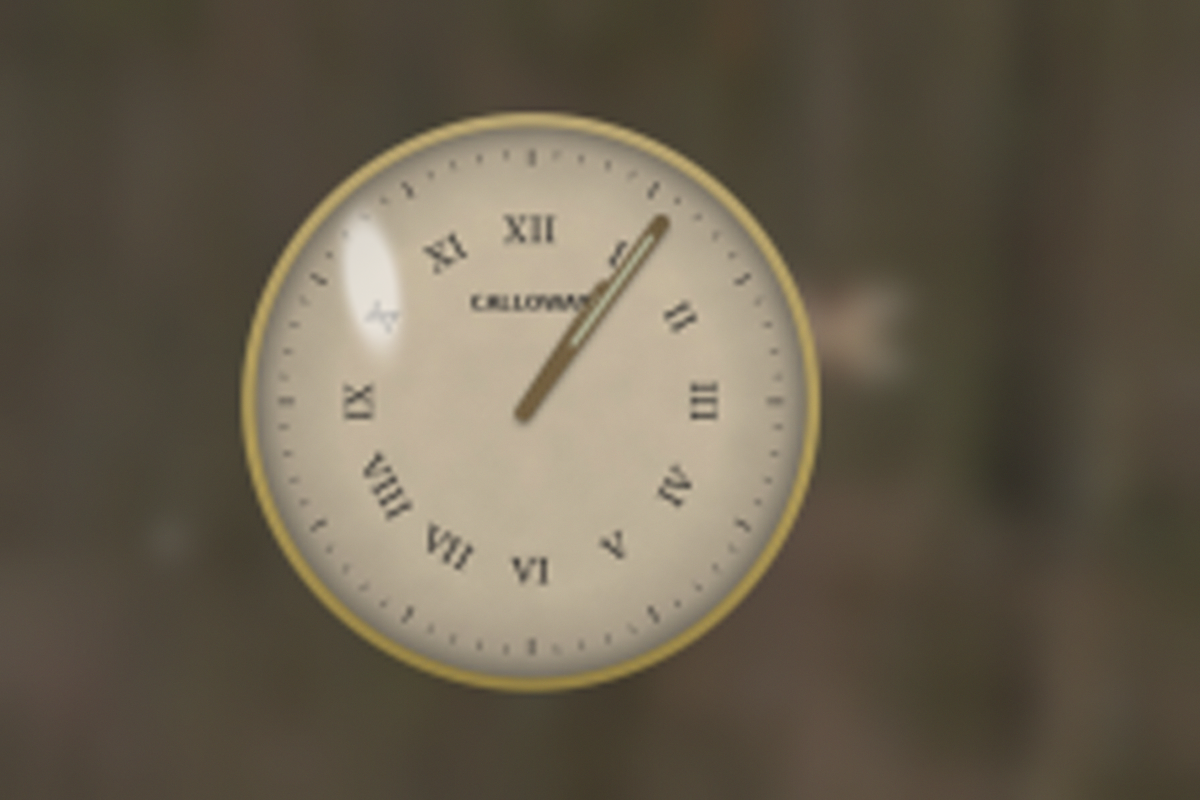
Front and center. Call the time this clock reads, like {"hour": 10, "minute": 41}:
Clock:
{"hour": 1, "minute": 6}
